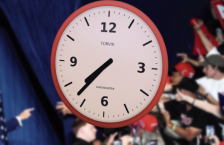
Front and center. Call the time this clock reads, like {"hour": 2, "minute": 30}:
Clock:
{"hour": 7, "minute": 37}
